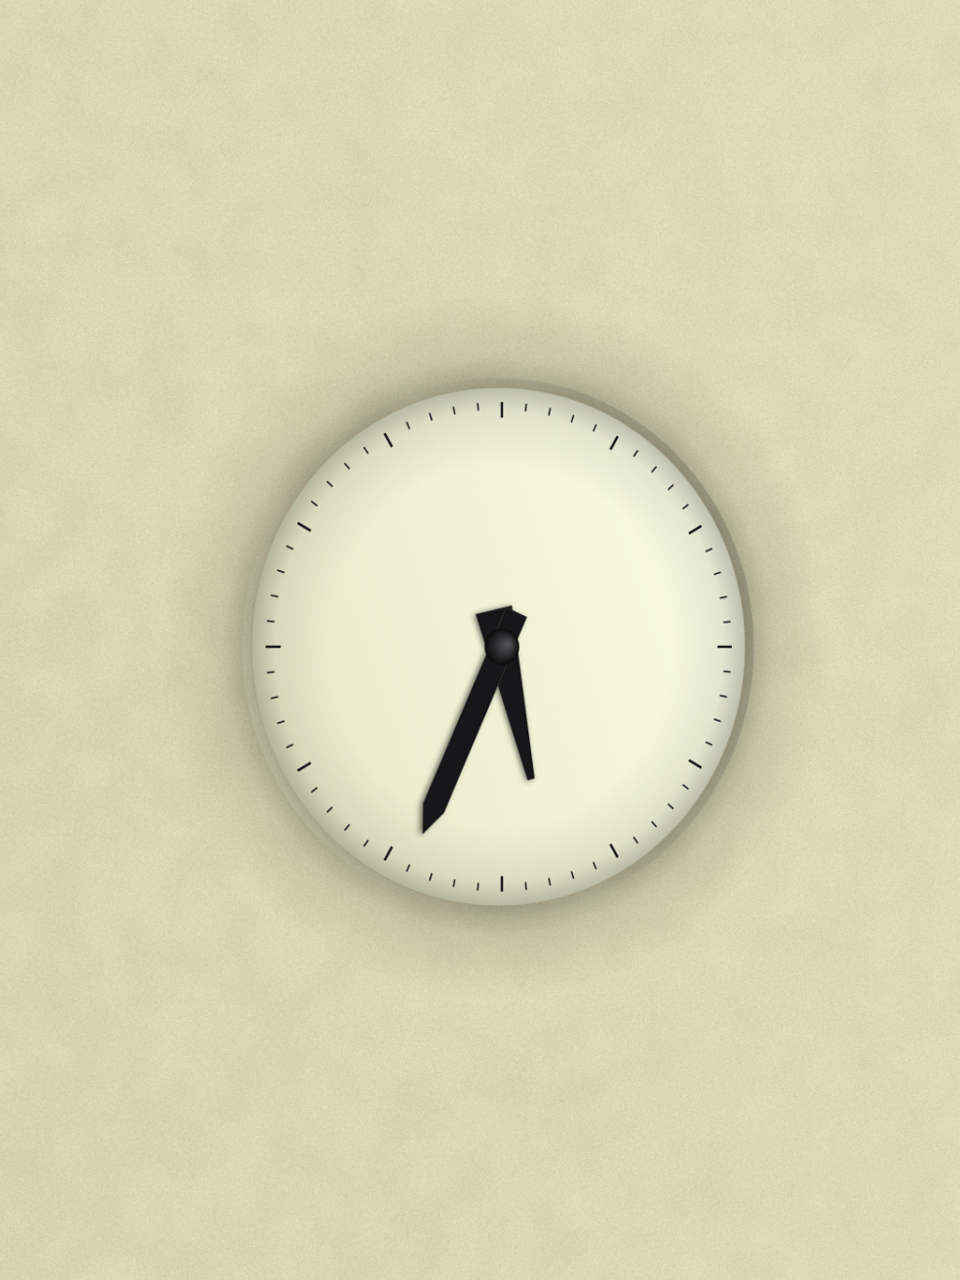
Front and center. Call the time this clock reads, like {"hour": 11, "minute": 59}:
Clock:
{"hour": 5, "minute": 34}
